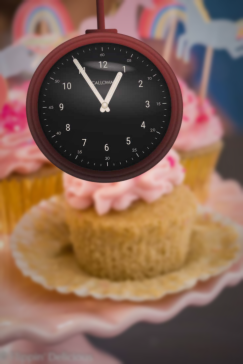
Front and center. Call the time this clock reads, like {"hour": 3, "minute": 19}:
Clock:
{"hour": 12, "minute": 55}
